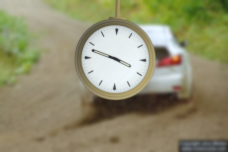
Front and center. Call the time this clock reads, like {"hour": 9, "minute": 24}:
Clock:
{"hour": 3, "minute": 48}
